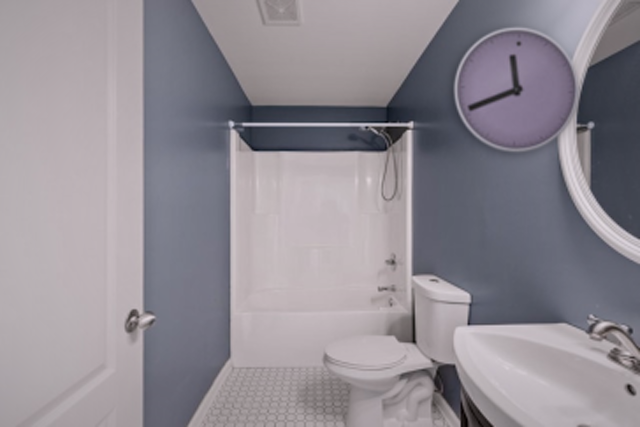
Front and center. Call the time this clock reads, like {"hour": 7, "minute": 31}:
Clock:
{"hour": 11, "minute": 41}
